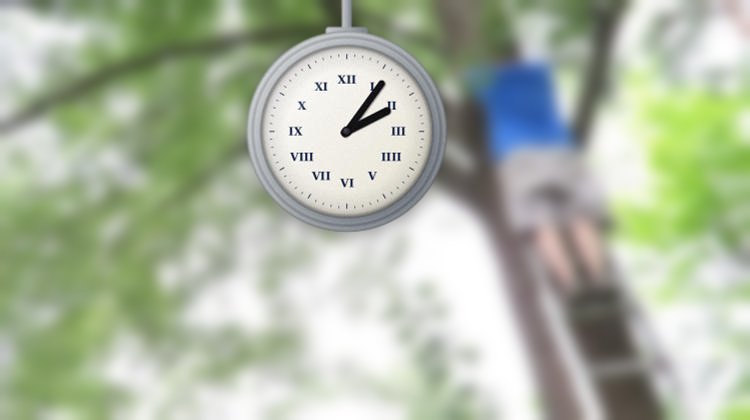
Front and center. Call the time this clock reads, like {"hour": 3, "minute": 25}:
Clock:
{"hour": 2, "minute": 6}
